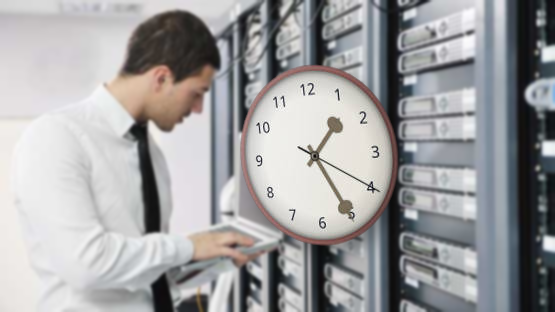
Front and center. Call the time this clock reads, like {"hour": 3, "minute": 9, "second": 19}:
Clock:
{"hour": 1, "minute": 25, "second": 20}
